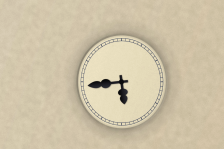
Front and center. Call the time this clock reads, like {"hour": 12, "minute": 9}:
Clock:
{"hour": 5, "minute": 44}
